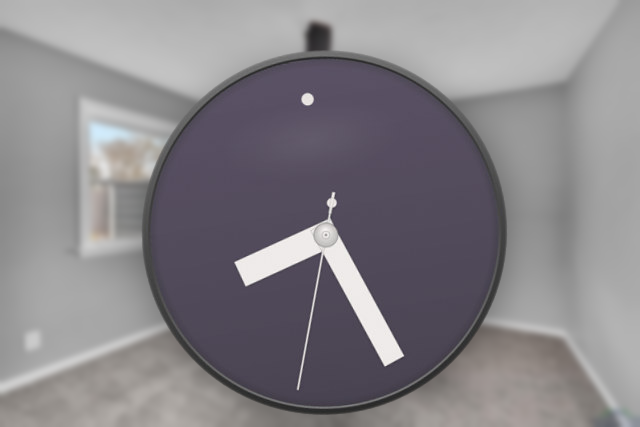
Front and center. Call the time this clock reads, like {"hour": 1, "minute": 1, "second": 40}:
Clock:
{"hour": 8, "minute": 26, "second": 33}
